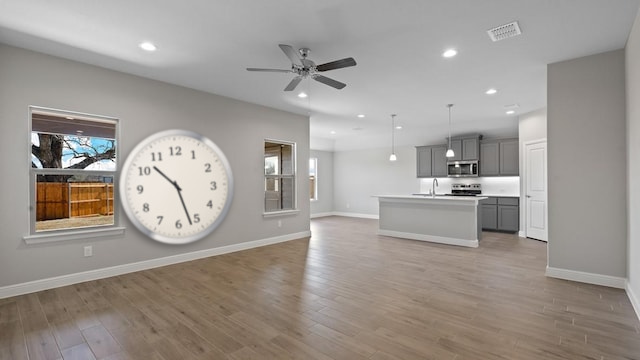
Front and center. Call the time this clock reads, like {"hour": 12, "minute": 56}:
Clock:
{"hour": 10, "minute": 27}
